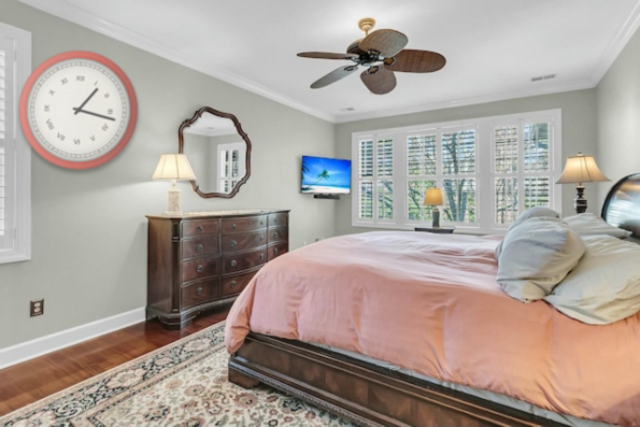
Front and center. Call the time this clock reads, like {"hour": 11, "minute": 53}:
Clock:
{"hour": 1, "minute": 17}
